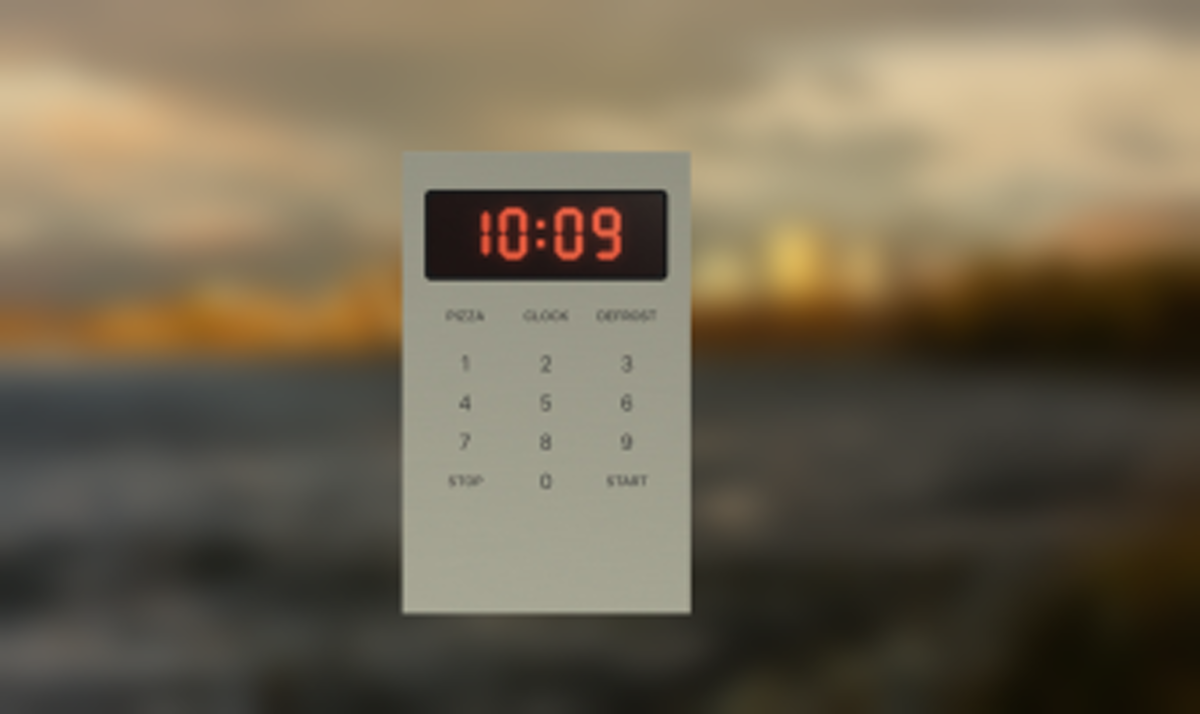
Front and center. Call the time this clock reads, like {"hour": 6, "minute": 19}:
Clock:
{"hour": 10, "minute": 9}
